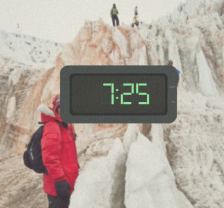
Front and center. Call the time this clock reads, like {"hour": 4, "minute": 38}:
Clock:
{"hour": 7, "minute": 25}
